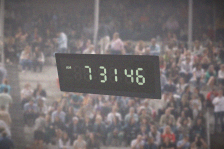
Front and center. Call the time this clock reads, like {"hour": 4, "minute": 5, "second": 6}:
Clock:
{"hour": 7, "minute": 31, "second": 46}
